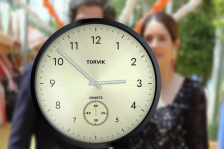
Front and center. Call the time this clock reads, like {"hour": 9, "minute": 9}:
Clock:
{"hour": 2, "minute": 52}
